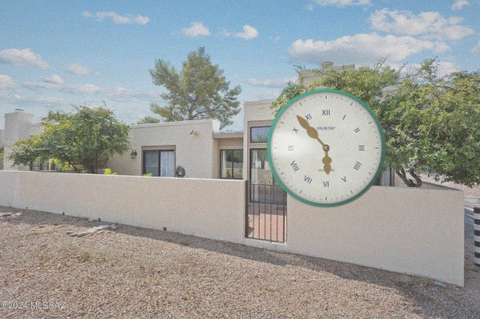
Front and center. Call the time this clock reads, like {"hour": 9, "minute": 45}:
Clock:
{"hour": 5, "minute": 53}
